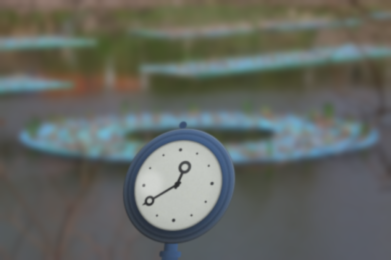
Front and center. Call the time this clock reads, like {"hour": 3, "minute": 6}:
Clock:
{"hour": 12, "minute": 40}
